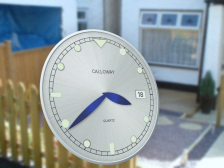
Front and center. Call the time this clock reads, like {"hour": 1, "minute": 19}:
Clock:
{"hour": 3, "minute": 39}
